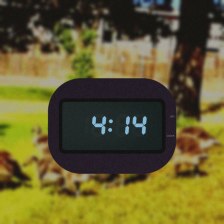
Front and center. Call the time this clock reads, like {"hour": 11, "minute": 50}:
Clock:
{"hour": 4, "minute": 14}
